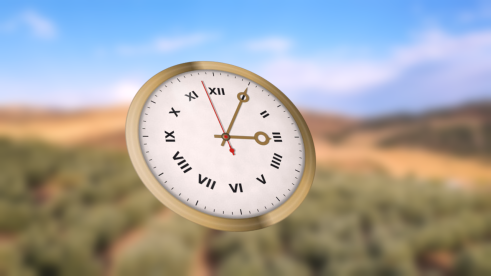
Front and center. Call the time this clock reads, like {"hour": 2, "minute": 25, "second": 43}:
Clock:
{"hour": 3, "minute": 4, "second": 58}
